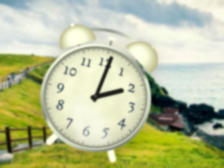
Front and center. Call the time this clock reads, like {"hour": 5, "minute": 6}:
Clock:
{"hour": 2, "minute": 1}
